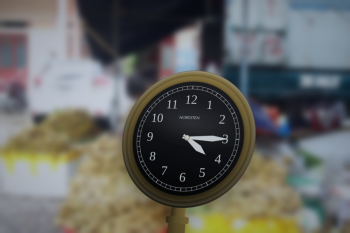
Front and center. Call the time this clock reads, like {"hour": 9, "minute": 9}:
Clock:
{"hour": 4, "minute": 15}
